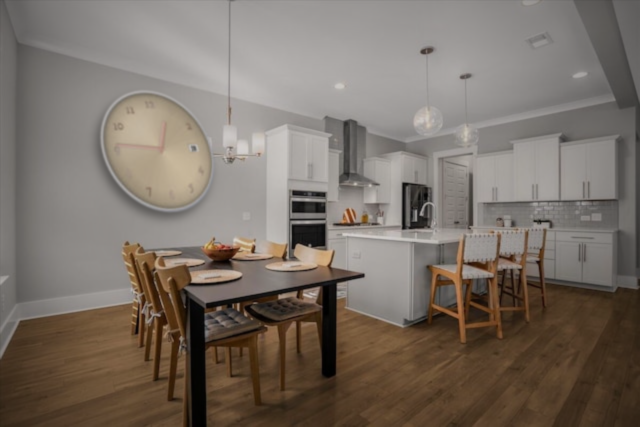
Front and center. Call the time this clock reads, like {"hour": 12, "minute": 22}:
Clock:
{"hour": 12, "minute": 46}
